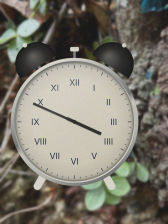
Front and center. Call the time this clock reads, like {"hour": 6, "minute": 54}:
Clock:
{"hour": 3, "minute": 49}
